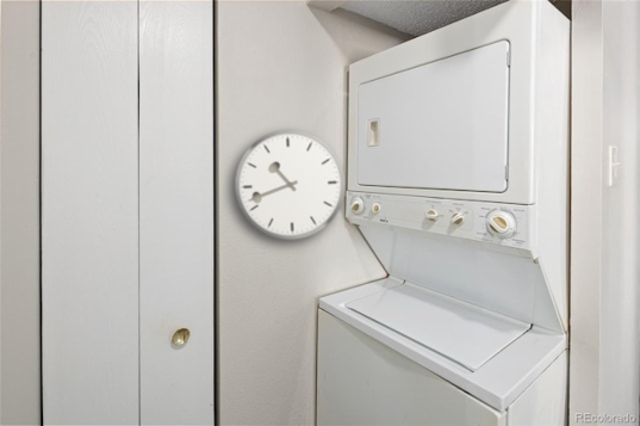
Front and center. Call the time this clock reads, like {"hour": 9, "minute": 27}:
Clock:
{"hour": 10, "minute": 42}
